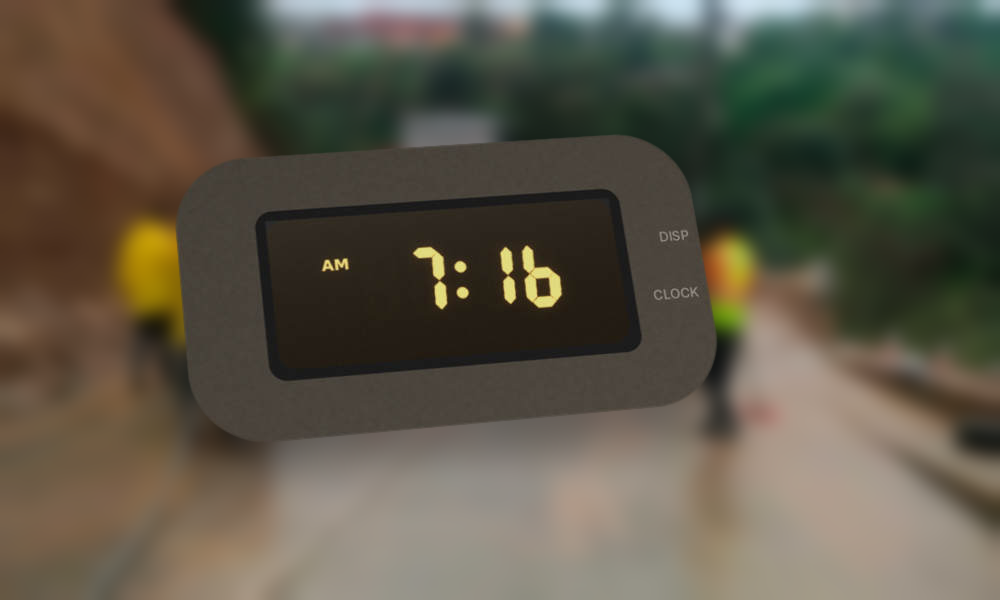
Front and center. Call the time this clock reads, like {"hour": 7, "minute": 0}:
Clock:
{"hour": 7, "minute": 16}
